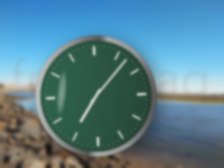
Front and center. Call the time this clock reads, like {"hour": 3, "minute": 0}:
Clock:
{"hour": 7, "minute": 7}
